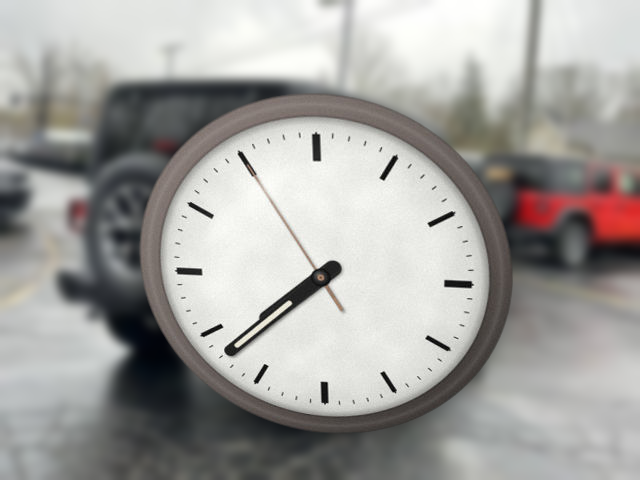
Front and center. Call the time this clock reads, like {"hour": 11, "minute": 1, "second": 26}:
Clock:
{"hour": 7, "minute": 37, "second": 55}
